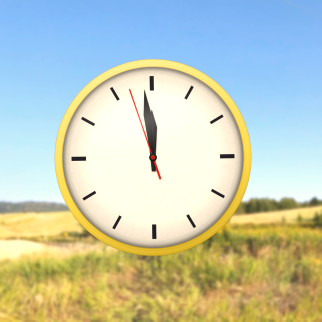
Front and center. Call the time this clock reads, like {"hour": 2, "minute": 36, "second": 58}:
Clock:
{"hour": 11, "minute": 58, "second": 57}
